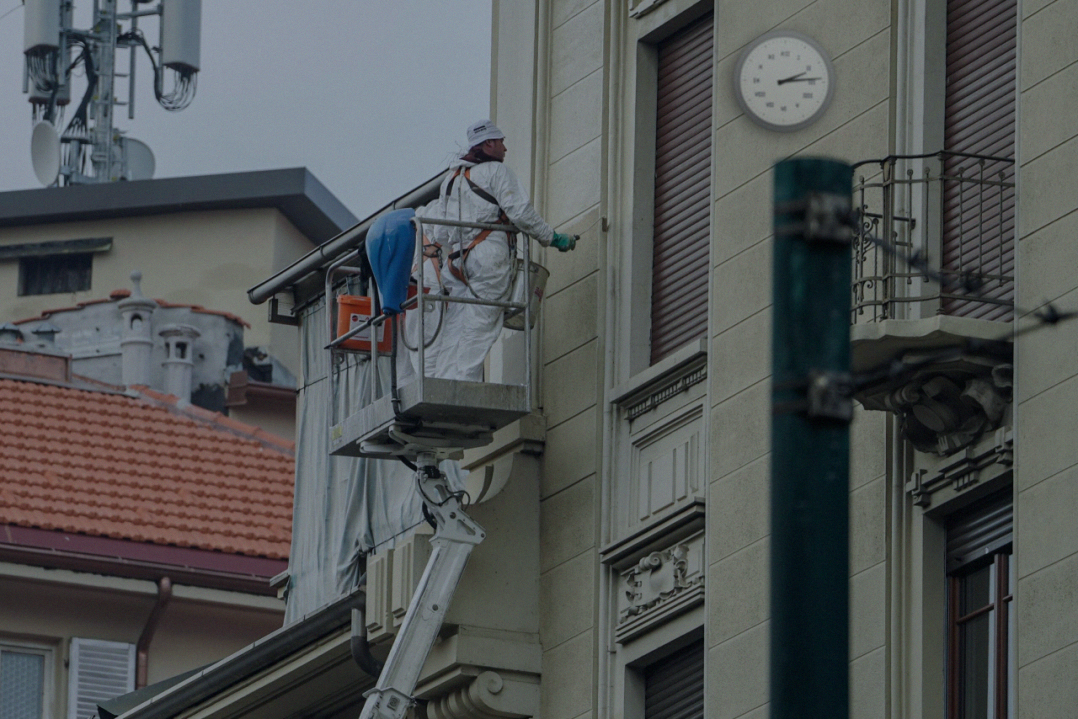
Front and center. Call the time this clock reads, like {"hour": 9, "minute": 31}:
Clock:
{"hour": 2, "minute": 14}
